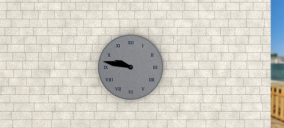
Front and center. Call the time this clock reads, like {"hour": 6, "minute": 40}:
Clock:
{"hour": 9, "minute": 47}
